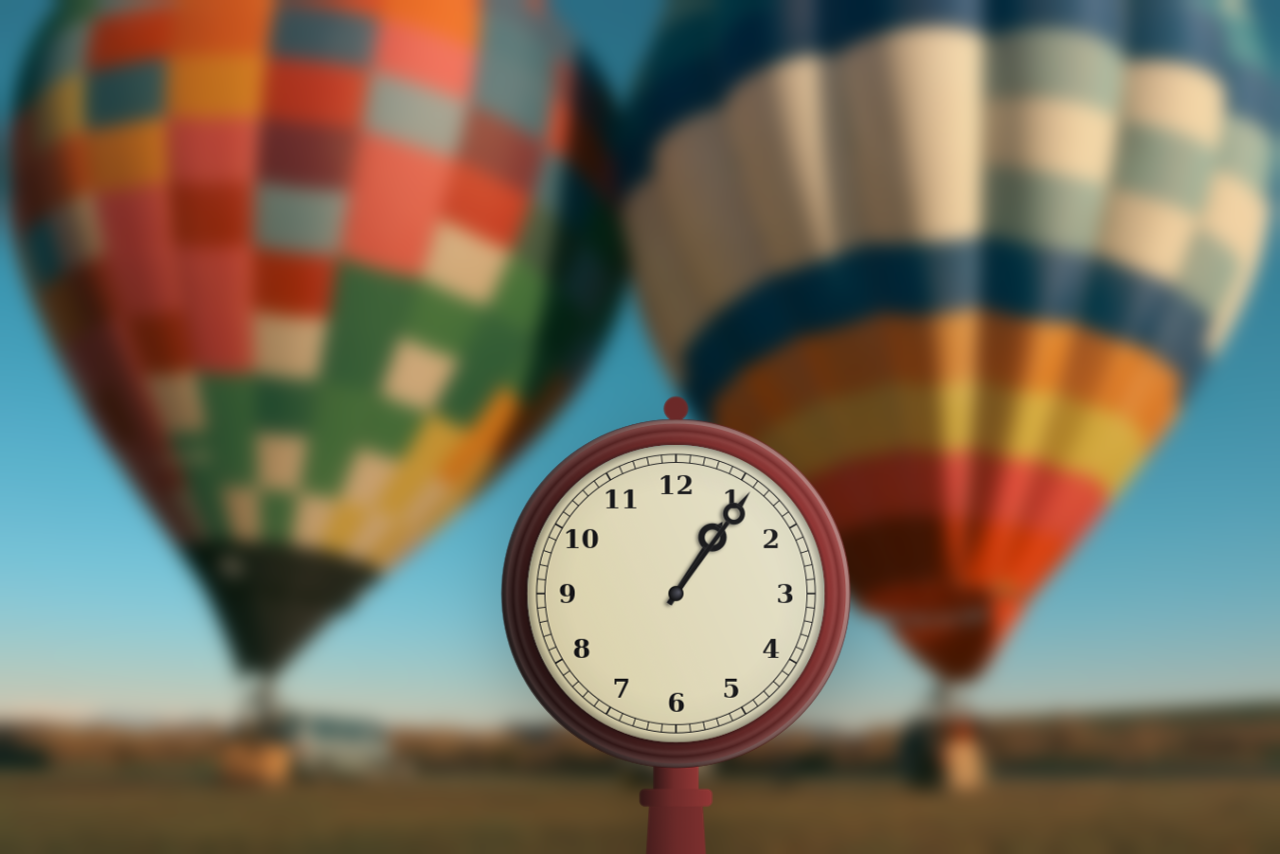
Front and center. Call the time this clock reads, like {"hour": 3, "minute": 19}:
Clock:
{"hour": 1, "minute": 6}
